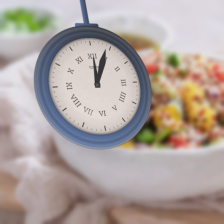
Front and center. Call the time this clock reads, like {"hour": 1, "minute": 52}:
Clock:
{"hour": 12, "minute": 4}
